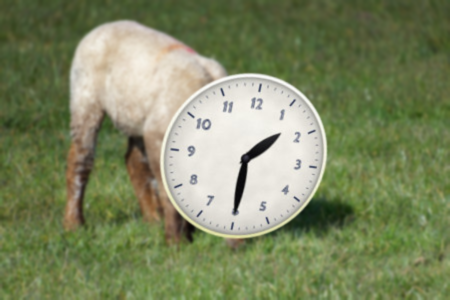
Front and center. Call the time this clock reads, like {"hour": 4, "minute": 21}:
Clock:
{"hour": 1, "minute": 30}
